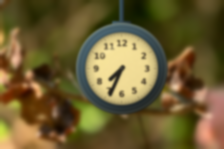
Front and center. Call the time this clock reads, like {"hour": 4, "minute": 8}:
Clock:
{"hour": 7, "minute": 34}
